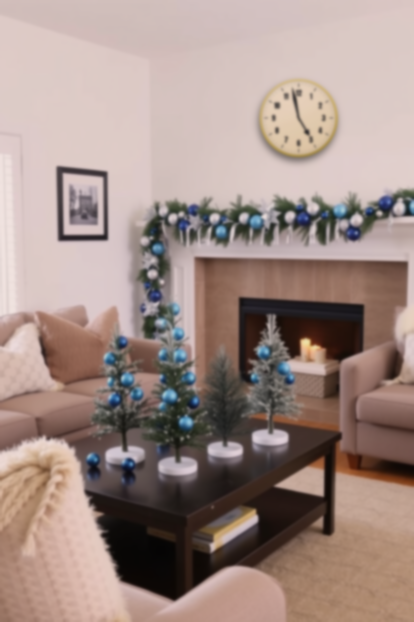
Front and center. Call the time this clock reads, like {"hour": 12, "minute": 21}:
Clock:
{"hour": 4, "minute": 58}
